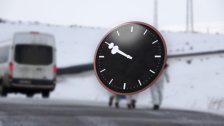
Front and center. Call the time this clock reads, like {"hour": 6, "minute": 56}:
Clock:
{"hour": 9, "minute": 50}
